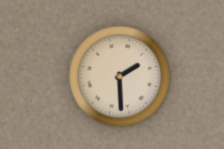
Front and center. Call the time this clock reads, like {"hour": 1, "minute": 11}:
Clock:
{"hour": 1, "minute": 27}
